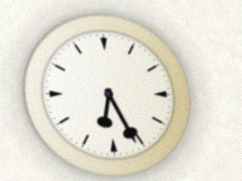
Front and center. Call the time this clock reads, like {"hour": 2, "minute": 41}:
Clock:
{"hour": 6, "minute": 26}
